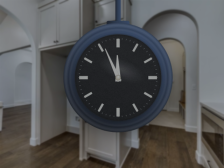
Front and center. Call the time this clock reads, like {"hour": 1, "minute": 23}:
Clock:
{"hour": 11, "minute": 56}
